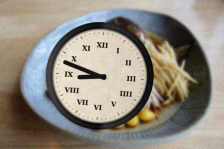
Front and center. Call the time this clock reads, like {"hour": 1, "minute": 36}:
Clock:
{"hour": 8, "minute": 48}
